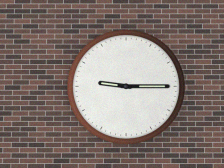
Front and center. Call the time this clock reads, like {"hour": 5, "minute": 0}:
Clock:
{"hour": 9, "minute": 15}
